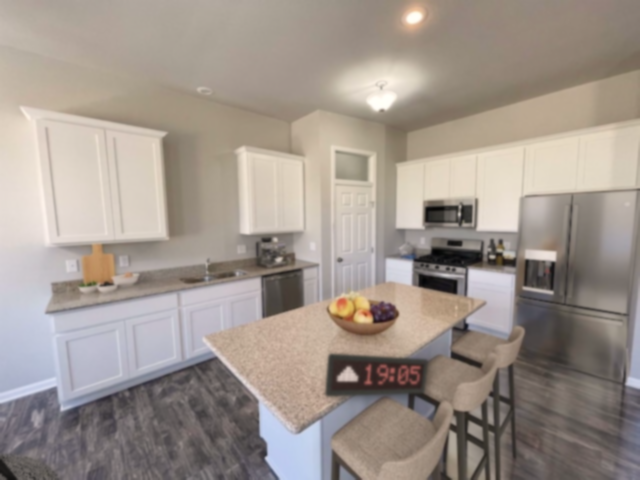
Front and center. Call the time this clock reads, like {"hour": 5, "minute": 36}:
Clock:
{"hour": 19, "minute": 5}
